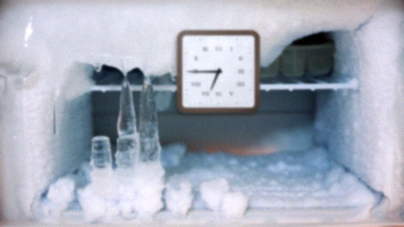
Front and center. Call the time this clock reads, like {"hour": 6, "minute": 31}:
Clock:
{"hour": 6, "minute": 45}
